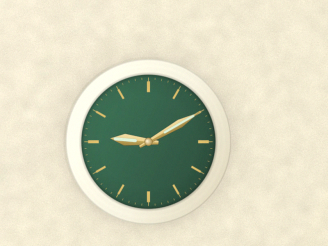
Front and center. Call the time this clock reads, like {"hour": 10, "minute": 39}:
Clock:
{"hour": 9, "minute": 10}
